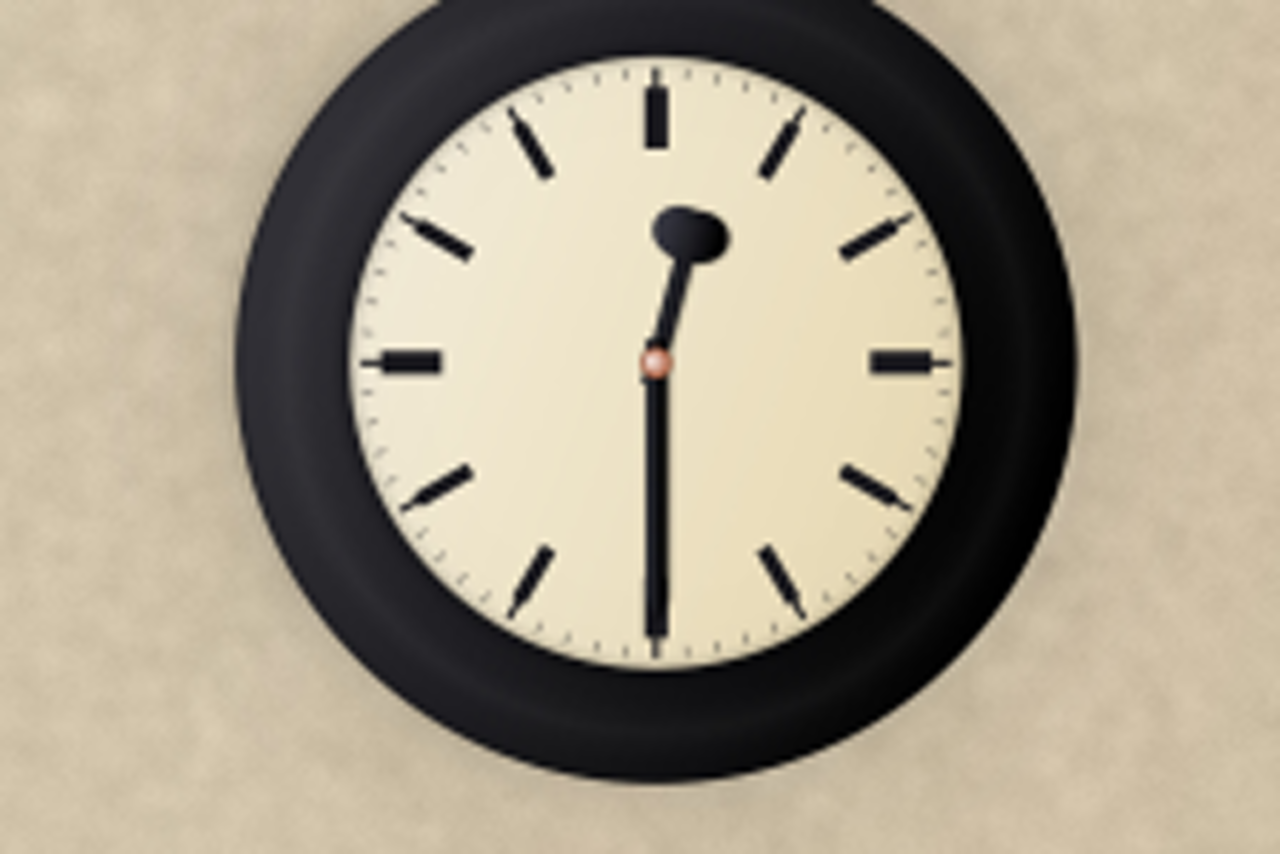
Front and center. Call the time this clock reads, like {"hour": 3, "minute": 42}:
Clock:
{"hour": 12, "minute": 30}
